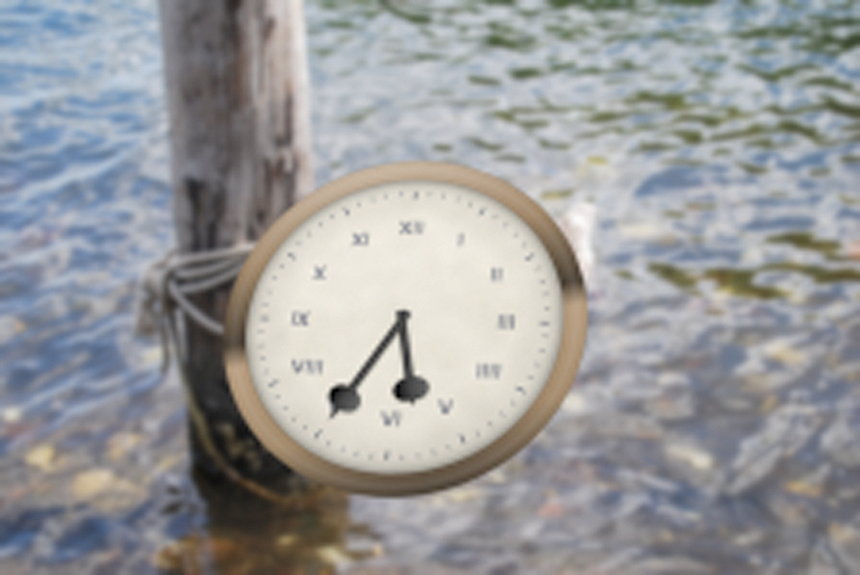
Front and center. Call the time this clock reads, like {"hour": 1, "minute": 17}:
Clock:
{"hour": 5, "minute": 35}
